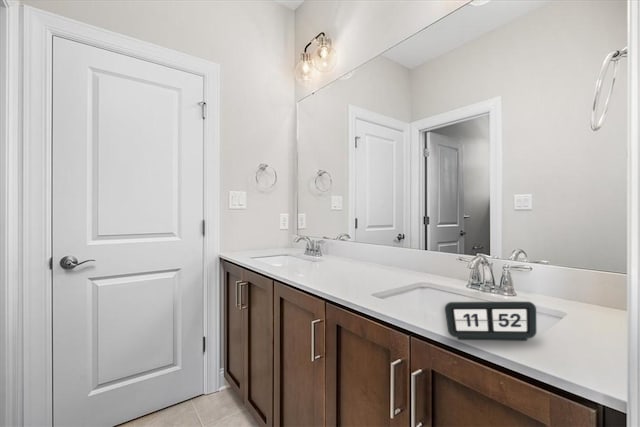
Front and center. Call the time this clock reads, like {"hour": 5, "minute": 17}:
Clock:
{"hour": 11, "minute": 52}
